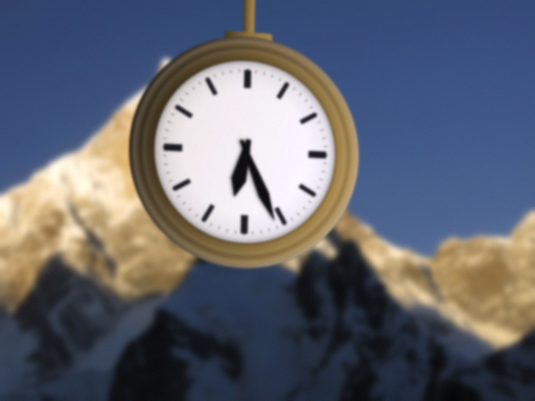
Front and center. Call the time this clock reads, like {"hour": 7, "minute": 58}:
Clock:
{"hour": 6, "minute": 26}
